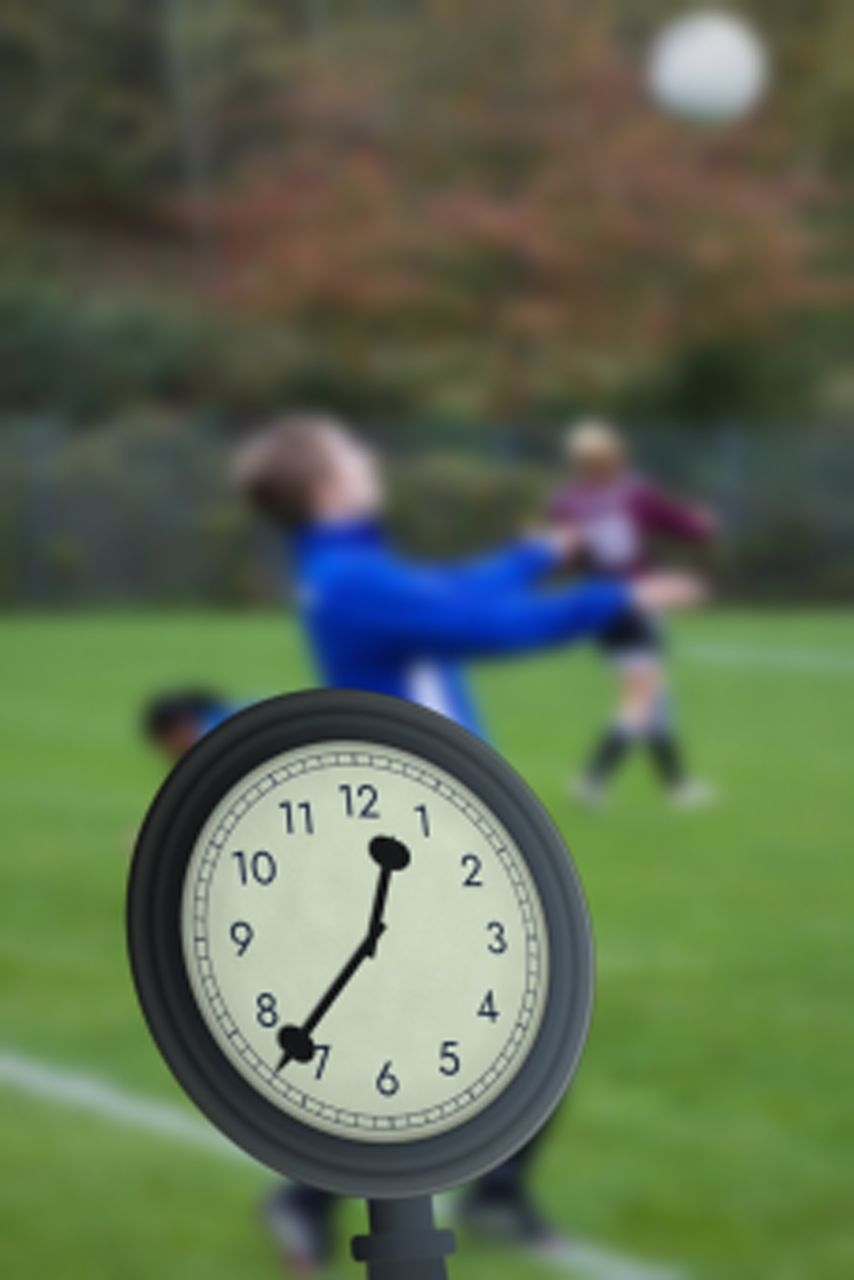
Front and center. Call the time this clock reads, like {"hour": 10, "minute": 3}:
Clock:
{"hour": 12, "minute": 37}
